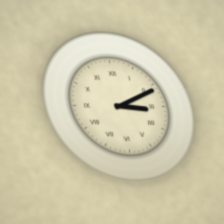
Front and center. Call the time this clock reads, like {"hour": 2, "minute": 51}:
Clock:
{"hour": 3, "minute": 11}
